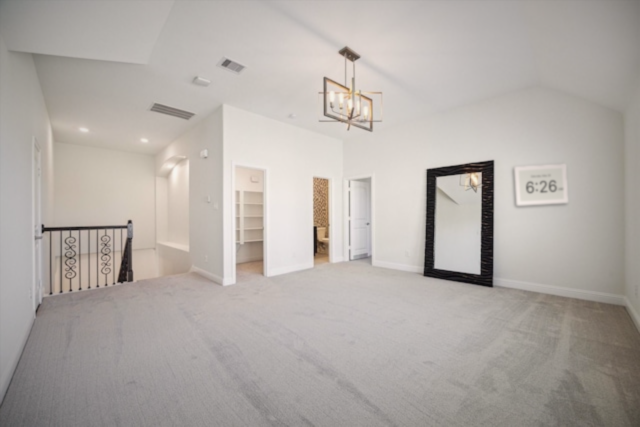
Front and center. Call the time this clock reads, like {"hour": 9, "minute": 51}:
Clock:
{"hour": 6, "minute": 26}
